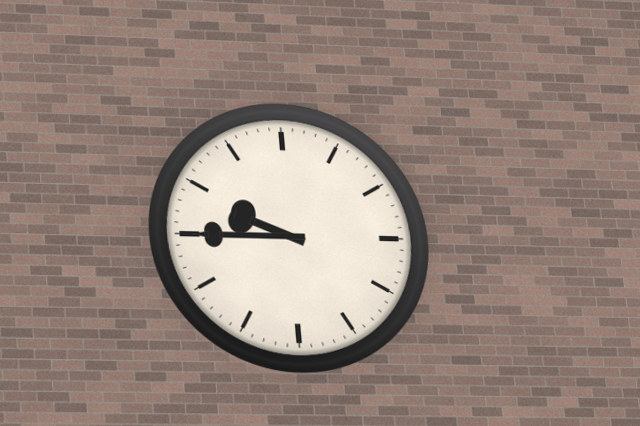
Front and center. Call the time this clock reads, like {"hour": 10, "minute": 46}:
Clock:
{"hour": 9, "minute": 45}
